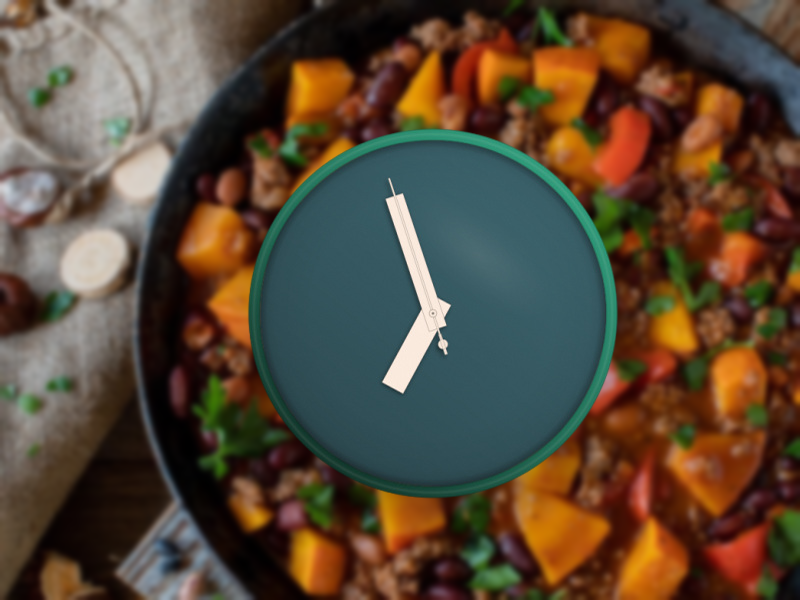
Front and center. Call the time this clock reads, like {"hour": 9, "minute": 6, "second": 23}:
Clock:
{"hour": 6, "minute": 56, "second": 57}
